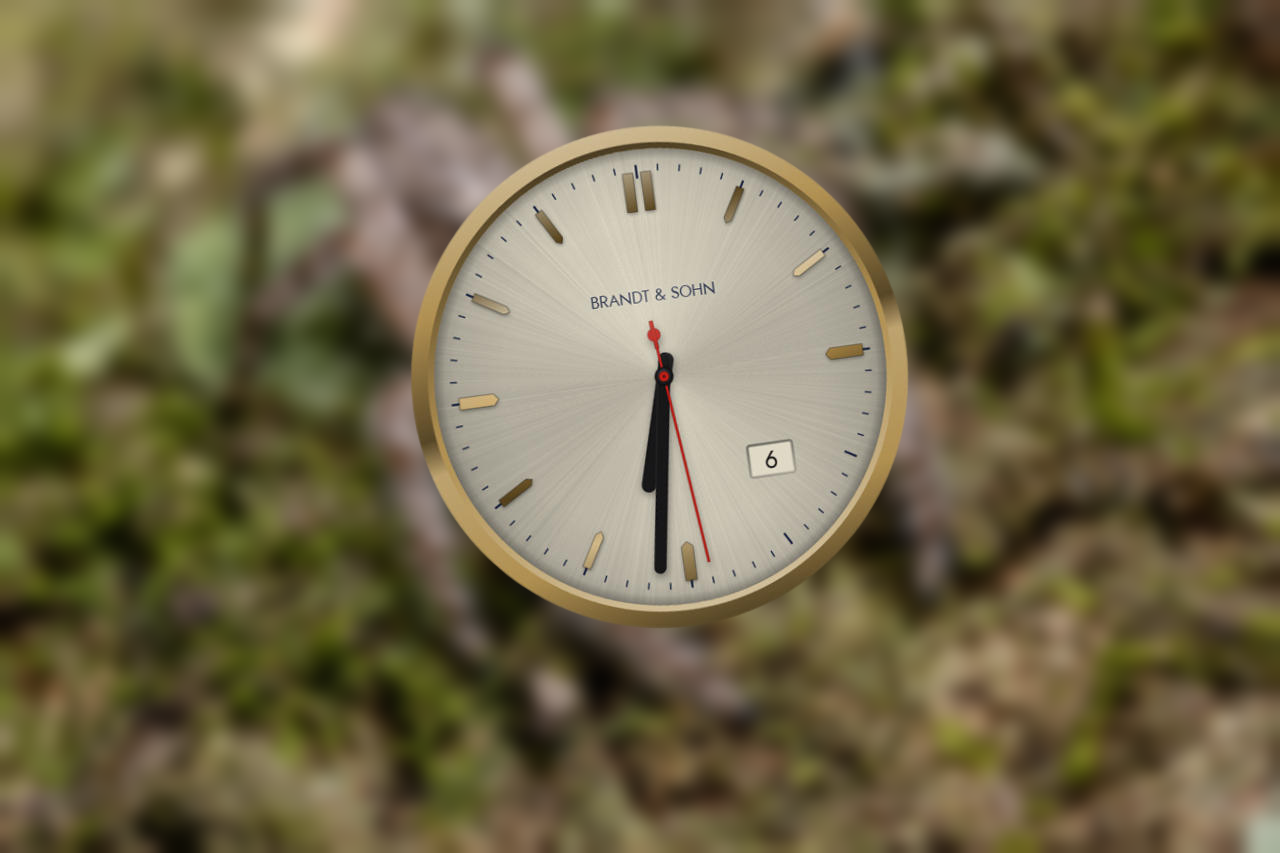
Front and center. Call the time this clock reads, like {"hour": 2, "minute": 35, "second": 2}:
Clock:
{"hour": 6, "minute": 31, "second": 29}
